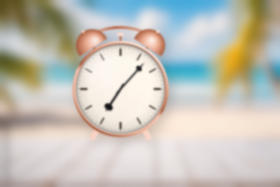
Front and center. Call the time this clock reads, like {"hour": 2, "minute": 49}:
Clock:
{"hour": 7, "minute": 7}
